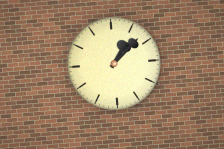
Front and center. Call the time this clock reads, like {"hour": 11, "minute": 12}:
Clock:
{"hour": 1, "minute": 8}
